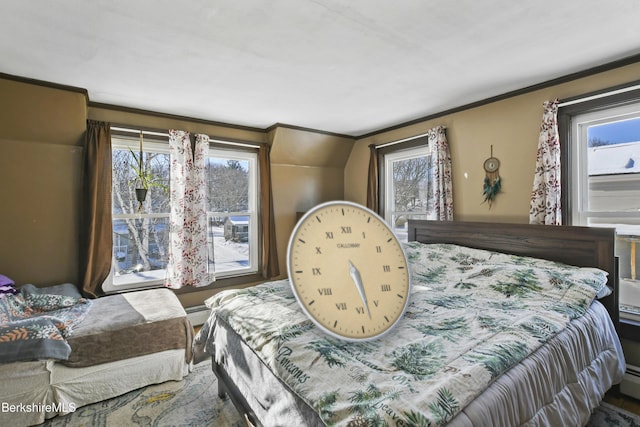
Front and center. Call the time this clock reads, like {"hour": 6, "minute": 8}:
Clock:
{"hour": 5, "minute": 28}
